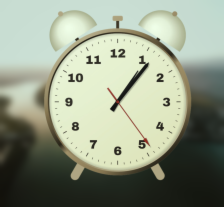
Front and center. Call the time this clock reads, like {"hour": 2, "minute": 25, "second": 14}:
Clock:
{"hour": 1, "minute": 6, "second": 24}
